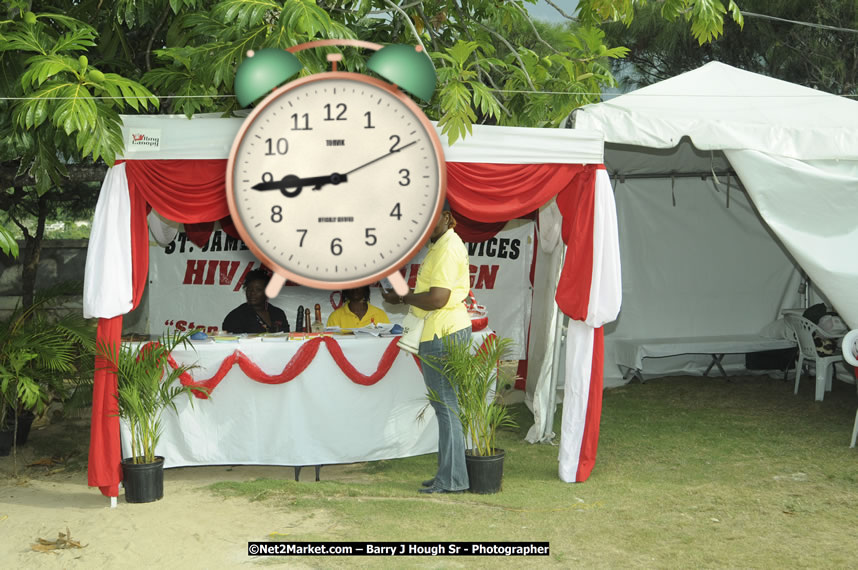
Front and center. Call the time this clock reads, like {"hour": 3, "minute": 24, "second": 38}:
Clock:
{"hour": 8, "minute": 44, "second": 11}
